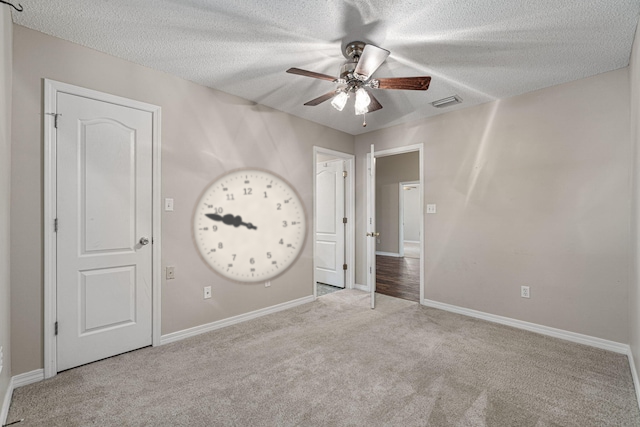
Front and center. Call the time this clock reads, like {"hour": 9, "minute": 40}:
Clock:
{"hour": 9, "minute": 48}
